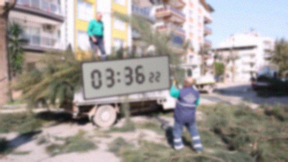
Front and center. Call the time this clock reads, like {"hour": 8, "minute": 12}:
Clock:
{"hour": 3, "minute": 36}
